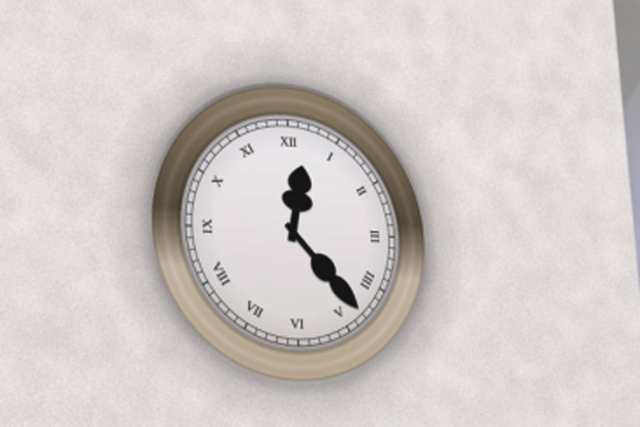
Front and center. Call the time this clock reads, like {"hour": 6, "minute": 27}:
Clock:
{"hour": 12, "minute": 23}
